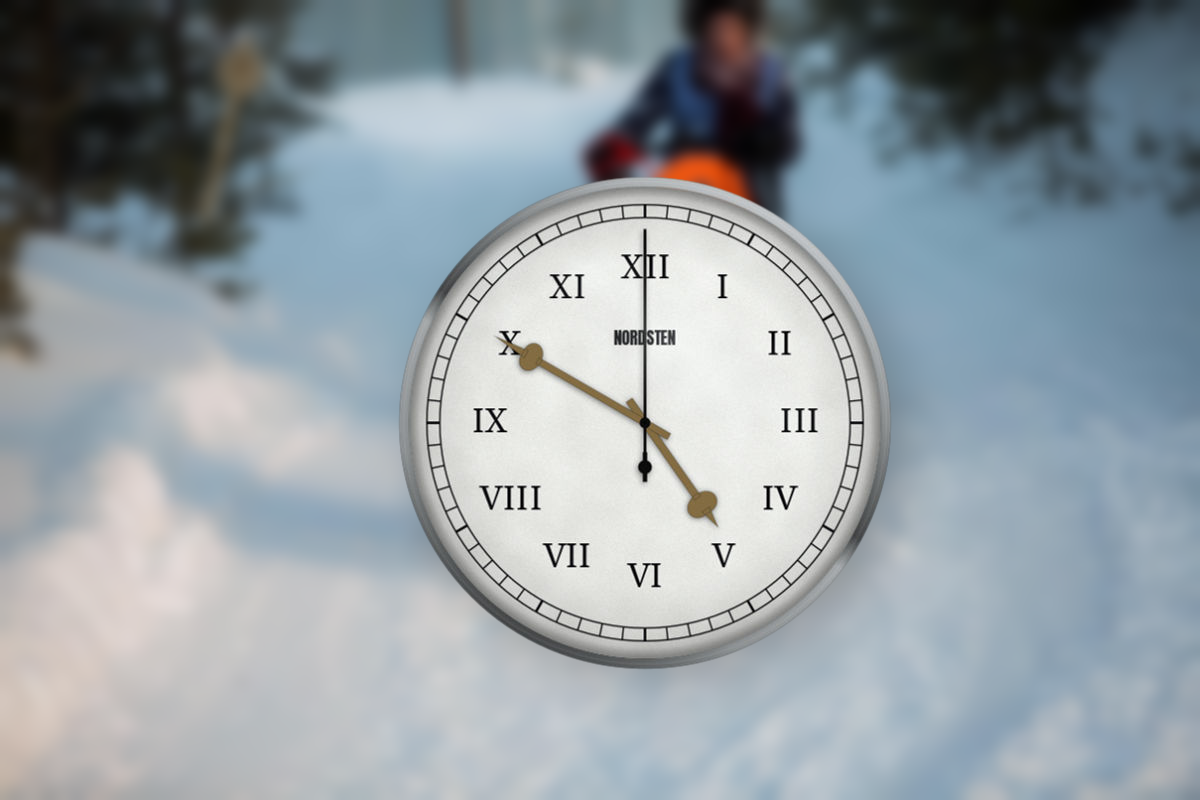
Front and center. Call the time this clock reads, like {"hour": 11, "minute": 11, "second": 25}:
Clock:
{"hour": 4, "minute": 50, "second": 0}
